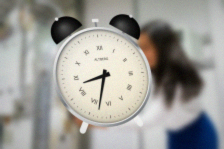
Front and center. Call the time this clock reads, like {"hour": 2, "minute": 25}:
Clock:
{"hour": 8, "minute": 33}
